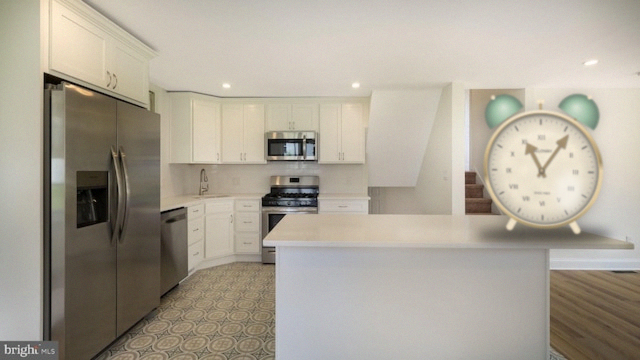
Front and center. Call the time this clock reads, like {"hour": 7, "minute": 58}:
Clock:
{"hour": 11, "minute": 6}
